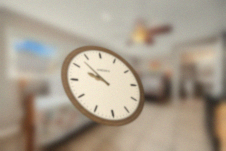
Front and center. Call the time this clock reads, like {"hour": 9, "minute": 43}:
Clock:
{"hour": 9, "minute": 53}
